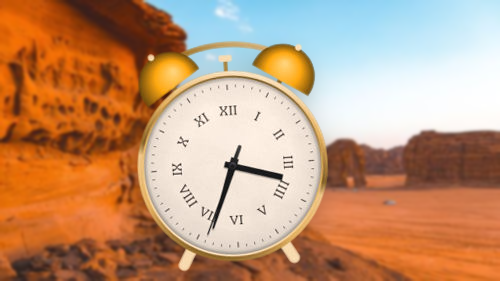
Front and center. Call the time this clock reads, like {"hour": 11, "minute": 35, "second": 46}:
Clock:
{"hour": 3, "minute": 33, "second": 34}
